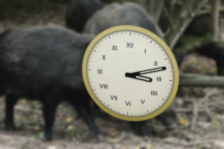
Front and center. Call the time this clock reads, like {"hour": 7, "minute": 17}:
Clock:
{"hour": 3, "minute": 12}
